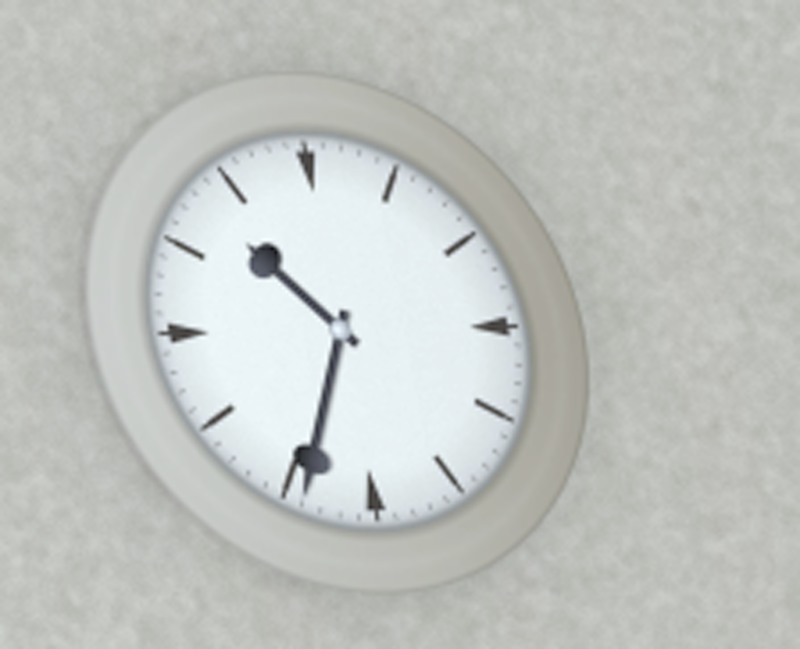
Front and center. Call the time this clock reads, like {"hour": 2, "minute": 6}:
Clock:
{"hour": 10, "minute": 34}
